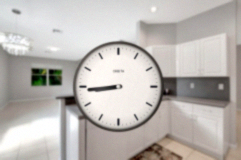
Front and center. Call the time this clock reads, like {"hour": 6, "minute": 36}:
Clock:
{"hour": 8, "minute": 44}
